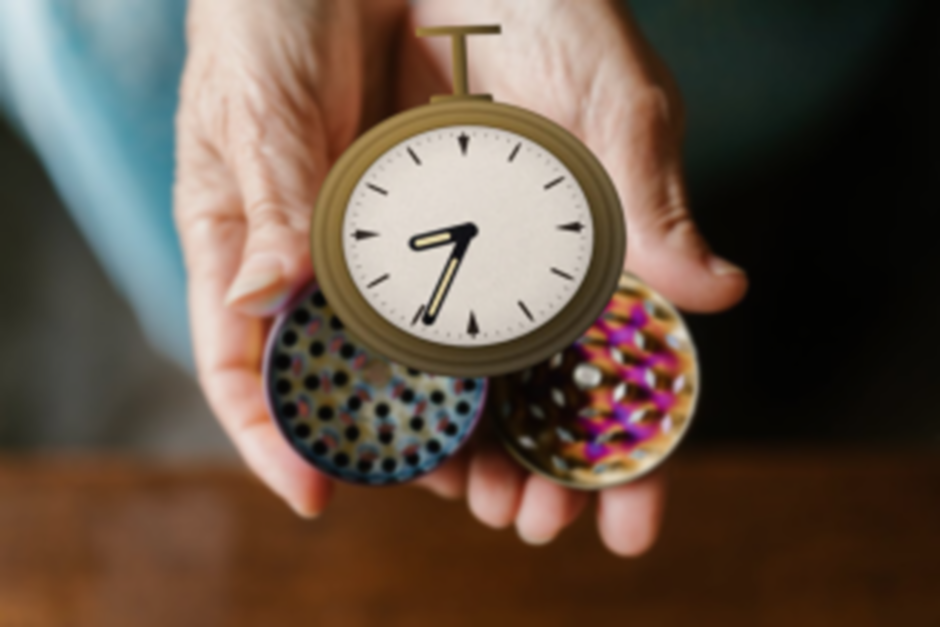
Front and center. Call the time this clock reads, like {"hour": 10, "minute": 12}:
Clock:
{"hour": 8, "minute": 34}
